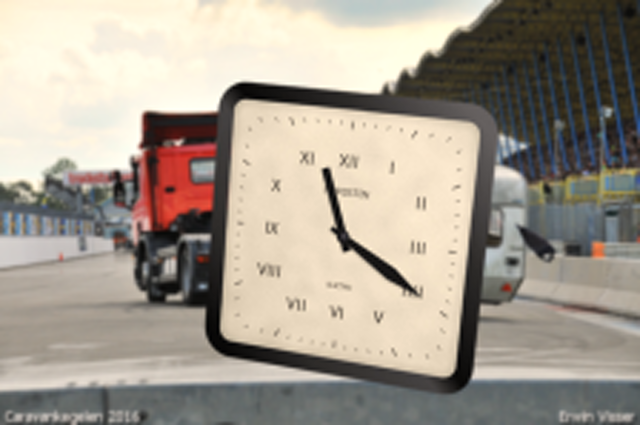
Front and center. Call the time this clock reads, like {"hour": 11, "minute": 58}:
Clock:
{"hour": 11, "minute": 20}
